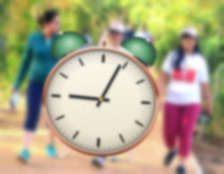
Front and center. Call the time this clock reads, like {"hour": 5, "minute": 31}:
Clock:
{"hour": 9, "minute": 4}
